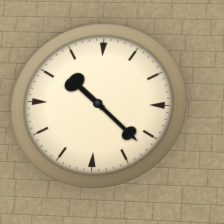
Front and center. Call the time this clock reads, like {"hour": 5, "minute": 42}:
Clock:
{"hour": 10, "minute": 22}
